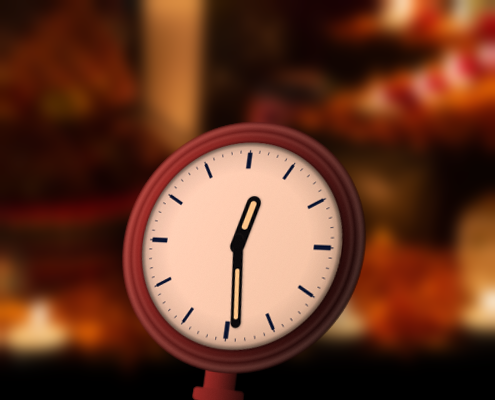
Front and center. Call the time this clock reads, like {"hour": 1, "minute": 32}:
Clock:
{"hour": 12, "minute": 29}
